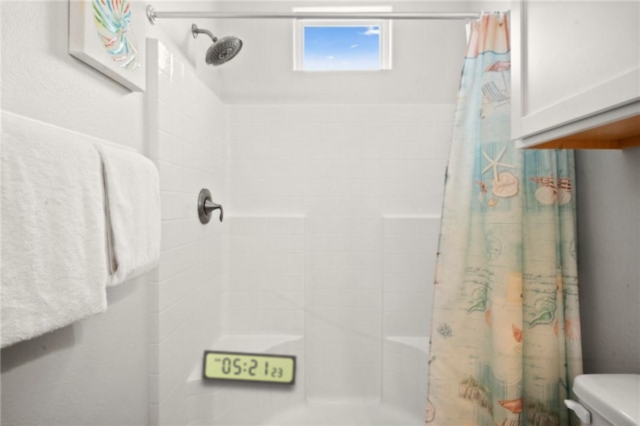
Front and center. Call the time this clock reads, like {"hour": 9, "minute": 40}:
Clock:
{"hour": 5, "minute": 21}
